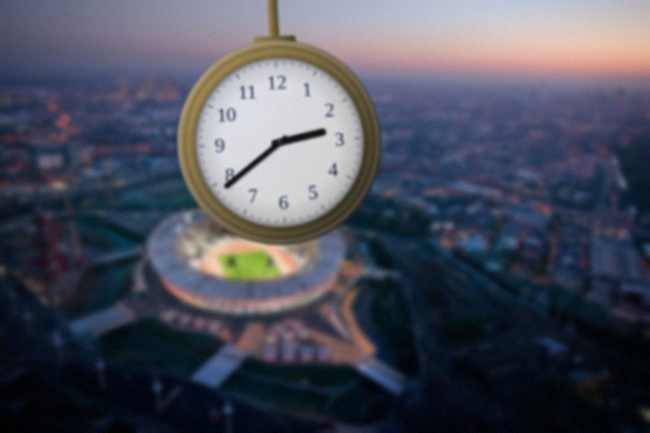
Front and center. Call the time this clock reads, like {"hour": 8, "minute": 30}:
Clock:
{"hour": 2, "minute": 39}
